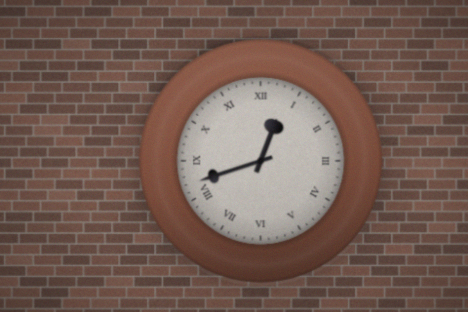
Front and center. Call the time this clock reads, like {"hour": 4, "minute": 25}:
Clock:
{"hour": 12, "minute": 42}
